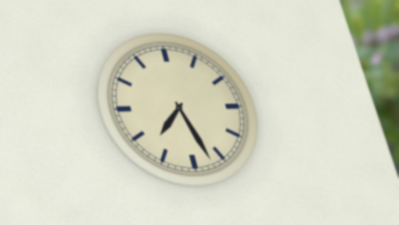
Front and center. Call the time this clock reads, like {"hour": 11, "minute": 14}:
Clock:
{"hour": 7, "minute": 27}
